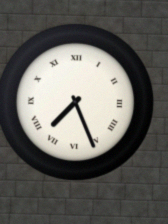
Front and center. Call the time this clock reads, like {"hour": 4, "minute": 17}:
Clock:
{"hour": 7, "minute": 26}
